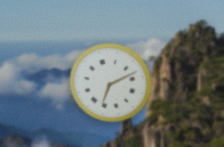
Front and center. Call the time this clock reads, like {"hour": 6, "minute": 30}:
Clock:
{"hour": 7, "minute": 13}
